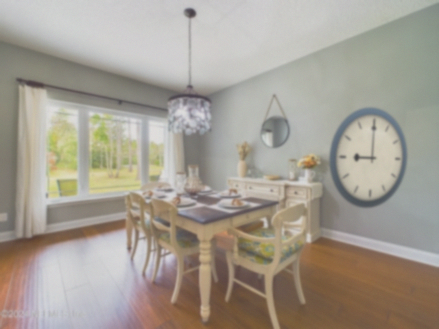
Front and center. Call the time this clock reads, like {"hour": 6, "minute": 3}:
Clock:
{"hour": 9, "minute": 0}
